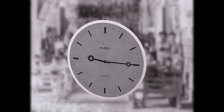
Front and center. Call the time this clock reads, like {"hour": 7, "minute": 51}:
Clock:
{"hour": 9, "minute": 15}
